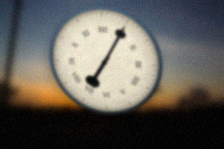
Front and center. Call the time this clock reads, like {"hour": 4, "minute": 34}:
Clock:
{"hour": 7, "minute": 5}
